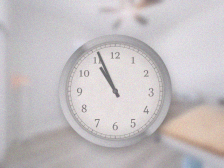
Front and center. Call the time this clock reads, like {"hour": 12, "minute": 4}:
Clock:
{"hour": 10, "minute": 56}
